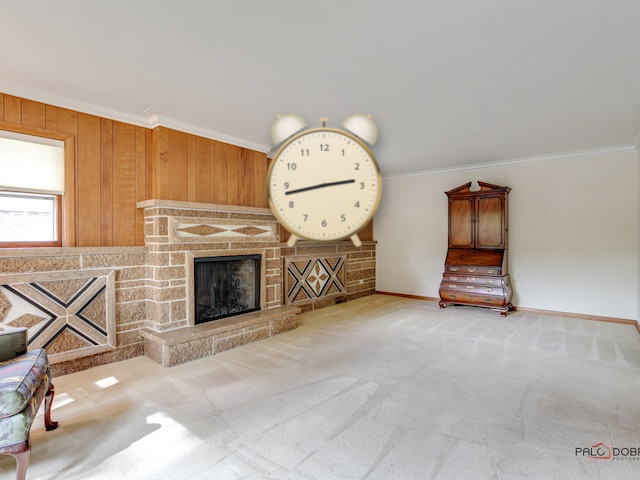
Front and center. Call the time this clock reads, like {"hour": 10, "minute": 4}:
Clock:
{"hour": 2, "minute": 43}
